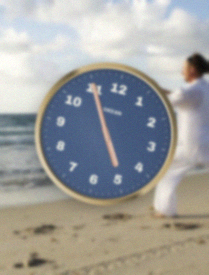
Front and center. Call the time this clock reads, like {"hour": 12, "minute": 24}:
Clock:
{"hour": 4, "minute": 55}
